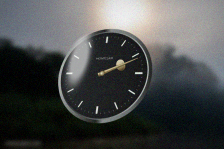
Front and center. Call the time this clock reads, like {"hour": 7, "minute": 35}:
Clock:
{"hour": 2, "minute": 11}
